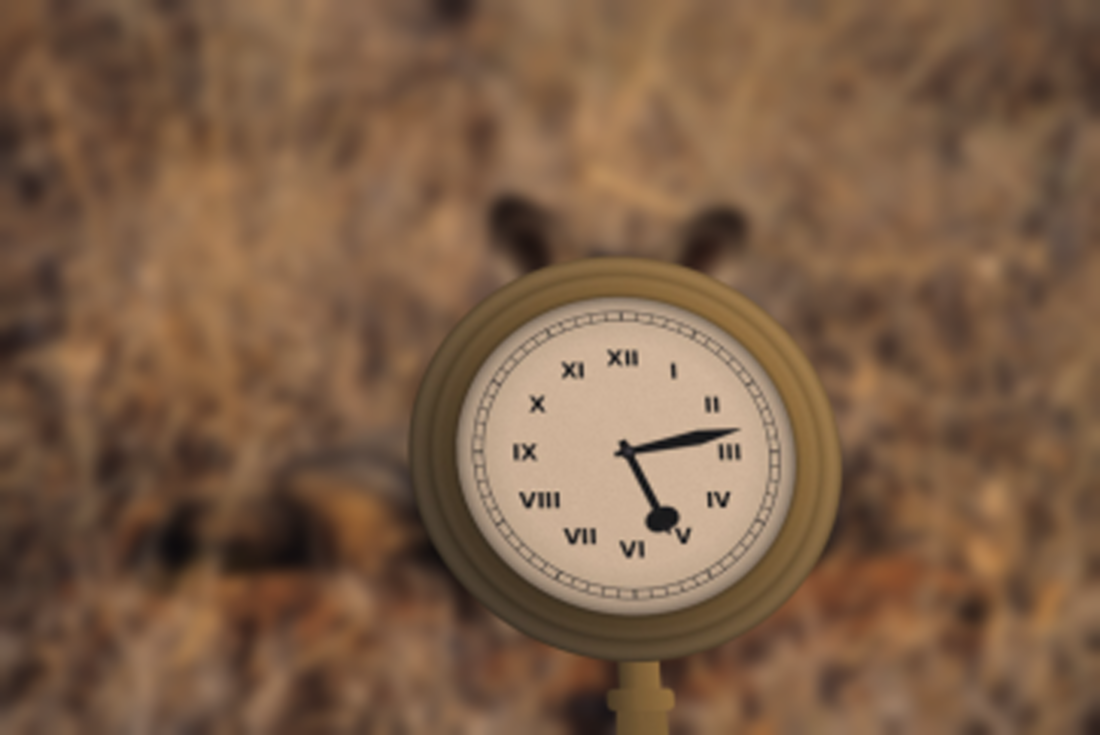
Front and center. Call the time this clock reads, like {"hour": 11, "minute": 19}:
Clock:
{"hour": 5, "minute": 13}
